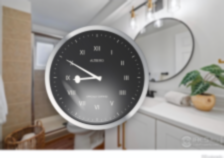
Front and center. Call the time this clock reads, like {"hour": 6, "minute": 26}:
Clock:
{"hour": 8, "minute": 50}
